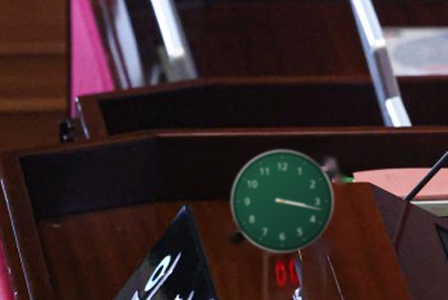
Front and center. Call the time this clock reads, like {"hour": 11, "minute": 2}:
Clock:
{"hour": 3, "minute": 17}
